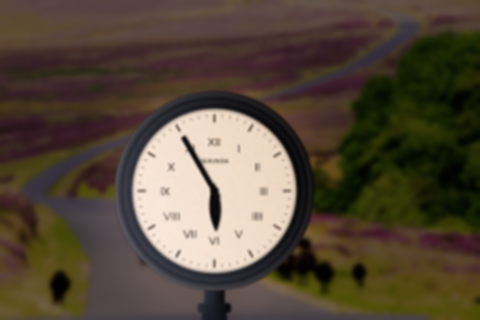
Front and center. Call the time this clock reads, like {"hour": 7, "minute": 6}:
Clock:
{"hour": 5, "minute": 55}
